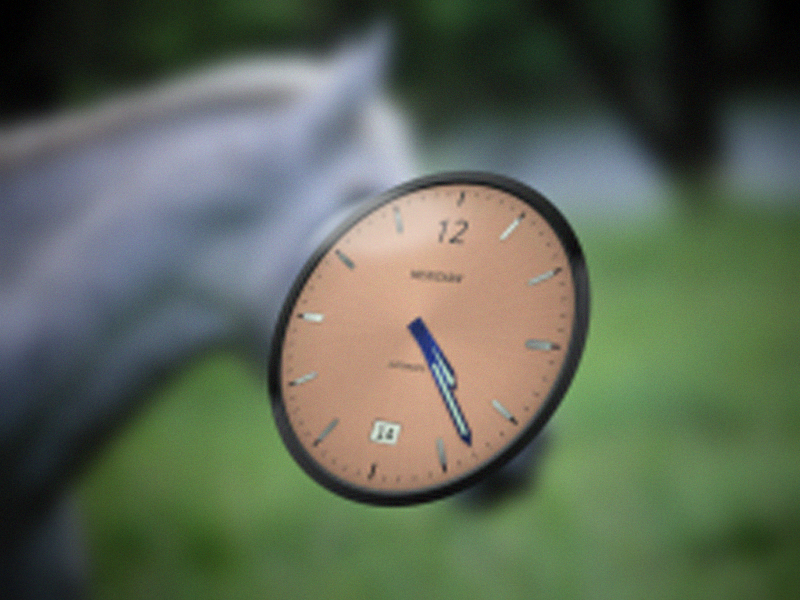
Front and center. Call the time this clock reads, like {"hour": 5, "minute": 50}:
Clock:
{"hour": 4, "minute": 23}
